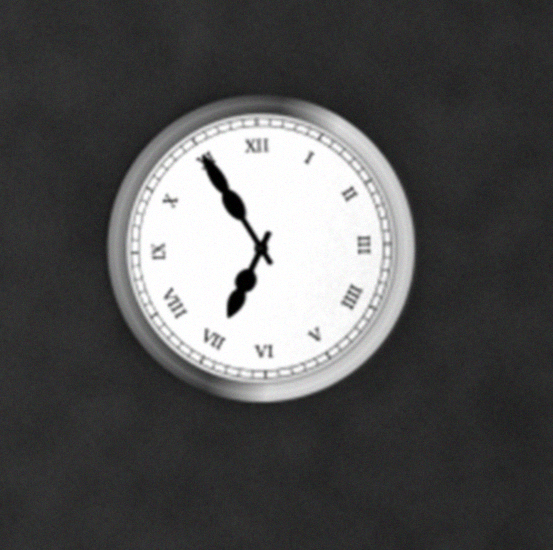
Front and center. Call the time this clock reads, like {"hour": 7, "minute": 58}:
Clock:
{"hour": 6, "minute": 55}
